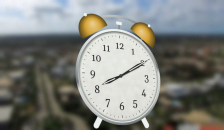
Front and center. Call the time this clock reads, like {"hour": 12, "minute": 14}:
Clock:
{"hour": 8, "minute": 10}
